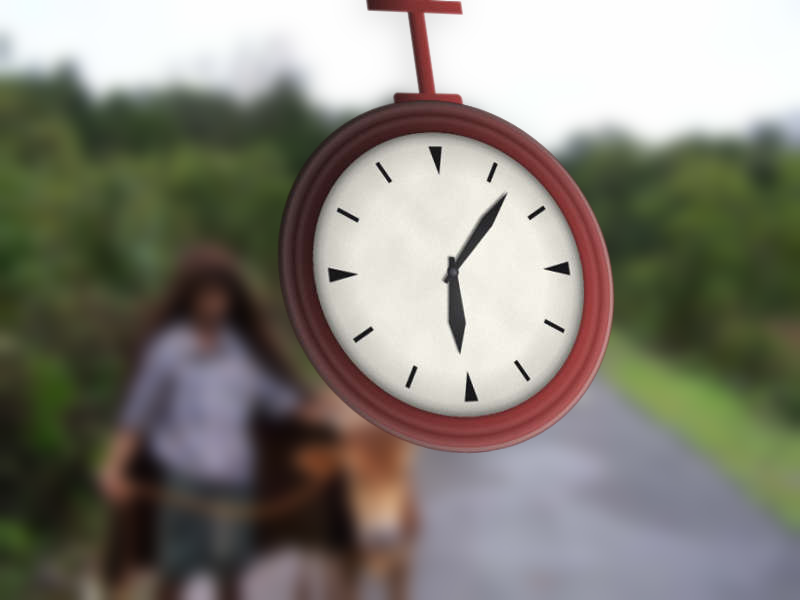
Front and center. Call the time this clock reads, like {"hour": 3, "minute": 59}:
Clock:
{"hour": 6, "minute": 7}
